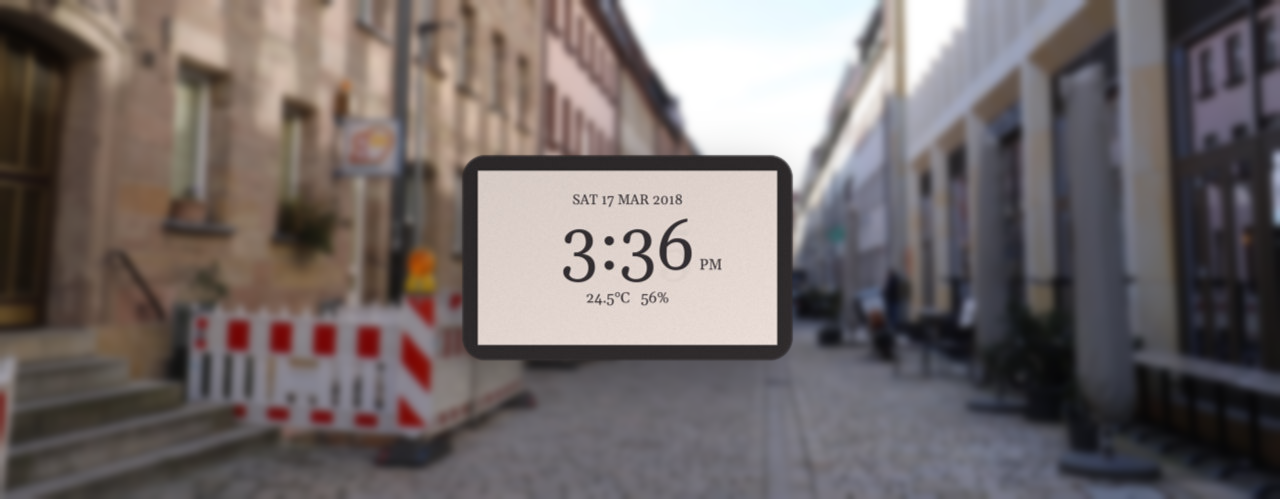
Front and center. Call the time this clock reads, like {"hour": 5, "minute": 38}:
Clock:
{"hour": 3, "minute": 36}
